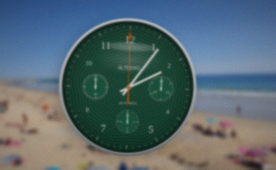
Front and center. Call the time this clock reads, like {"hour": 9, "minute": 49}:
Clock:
{"hour": 2, "minute": 6}
